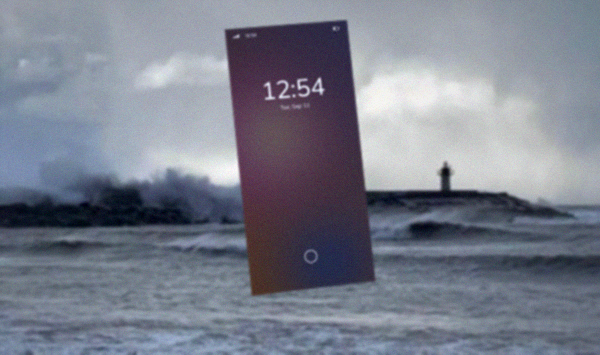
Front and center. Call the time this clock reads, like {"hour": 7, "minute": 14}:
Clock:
{"hour": 12, "minute": 54}
